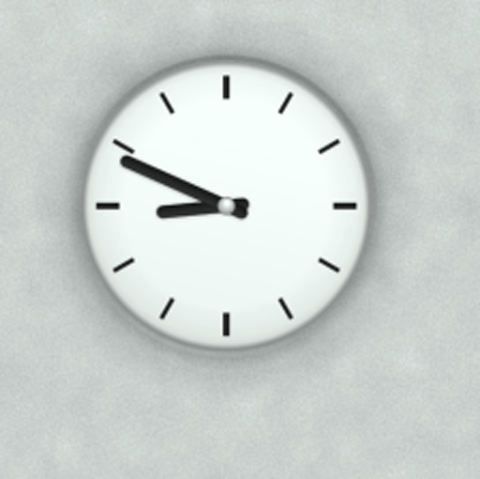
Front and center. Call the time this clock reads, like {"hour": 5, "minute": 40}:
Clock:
{"hour": 8, "minute": 49}
